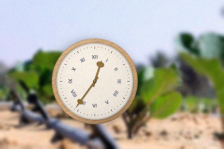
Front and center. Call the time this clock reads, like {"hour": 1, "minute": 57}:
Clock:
{"hour": 12, "minute": 36}
